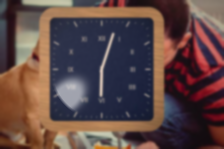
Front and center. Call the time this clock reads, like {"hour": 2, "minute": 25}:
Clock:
{"hour": 6, "minute": 3}
